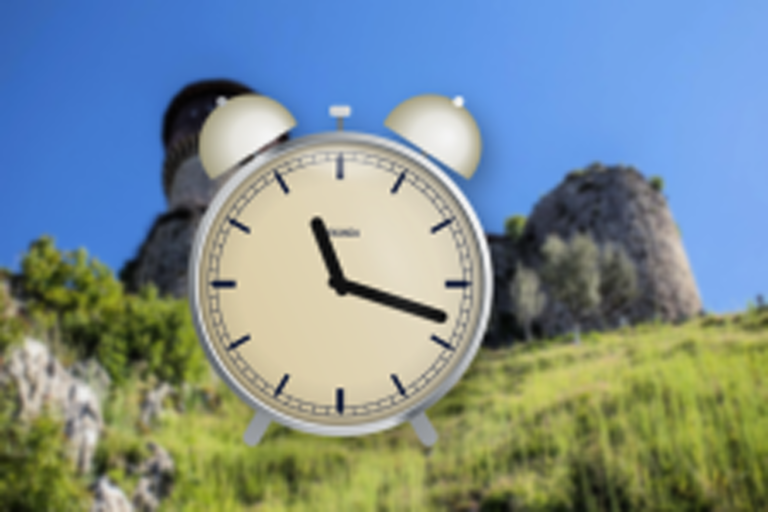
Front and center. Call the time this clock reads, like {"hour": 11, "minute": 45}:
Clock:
{"hour": 11, "minute": 18}
